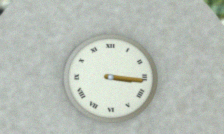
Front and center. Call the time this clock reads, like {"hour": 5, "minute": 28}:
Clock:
{"hour": 3, "minute": 16}
